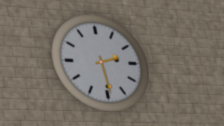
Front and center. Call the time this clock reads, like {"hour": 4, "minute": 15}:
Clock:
{"hour": 2, "minute": 29}
